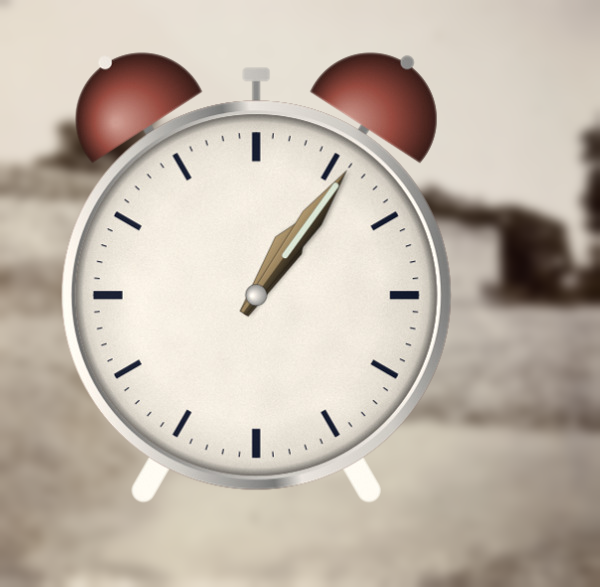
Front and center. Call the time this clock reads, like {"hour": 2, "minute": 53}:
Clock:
{"hour": 1, "minute": 6}
